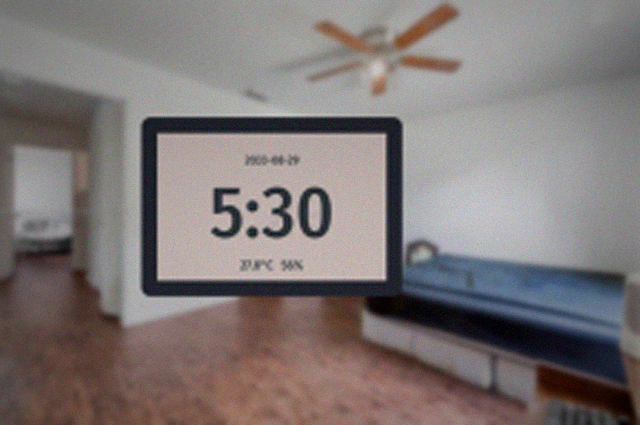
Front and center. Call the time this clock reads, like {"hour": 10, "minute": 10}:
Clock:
{"hour": 5, "minute": 30}
